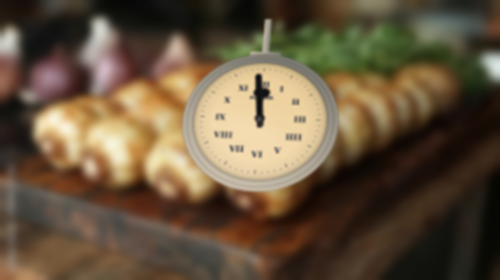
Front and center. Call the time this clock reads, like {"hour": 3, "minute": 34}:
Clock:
{"hour": 11, "minute": 59}
